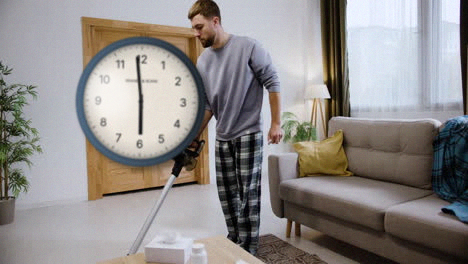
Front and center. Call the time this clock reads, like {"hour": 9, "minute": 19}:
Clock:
{"hour": 5, "minute": 59}
